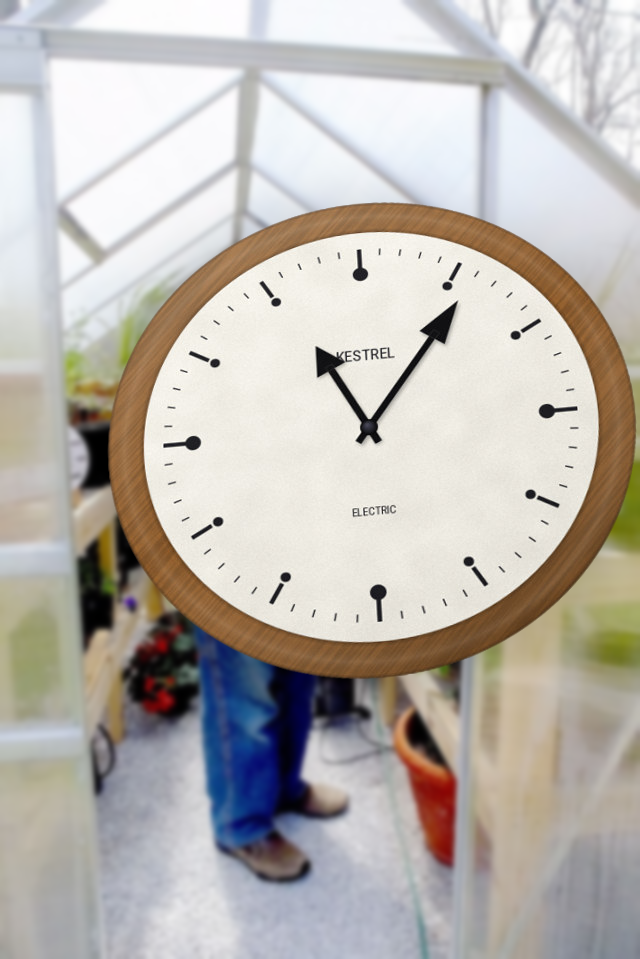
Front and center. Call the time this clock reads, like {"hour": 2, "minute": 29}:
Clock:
{"hour": 11, "minute": 6}
